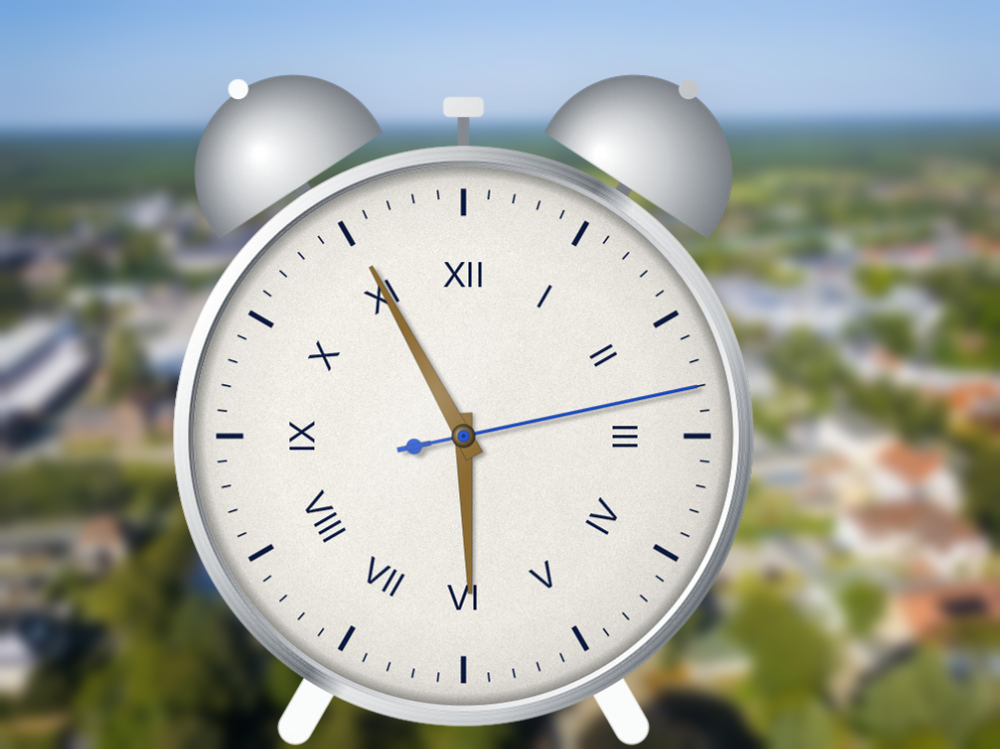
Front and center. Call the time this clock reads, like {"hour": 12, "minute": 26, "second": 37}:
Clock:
{"hour": 5, "minute": 55, "second": 13}
